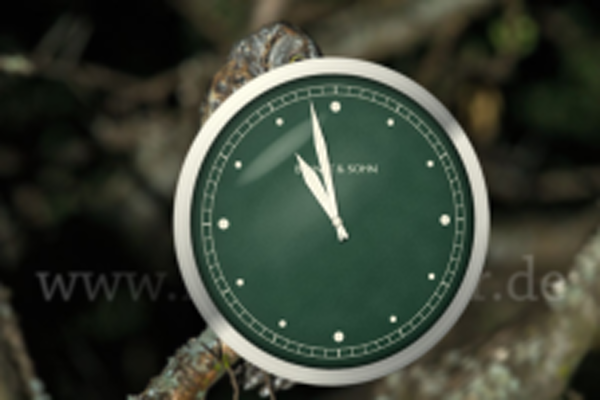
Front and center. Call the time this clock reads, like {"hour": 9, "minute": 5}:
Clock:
{"hour": 10, "minute": 58}
